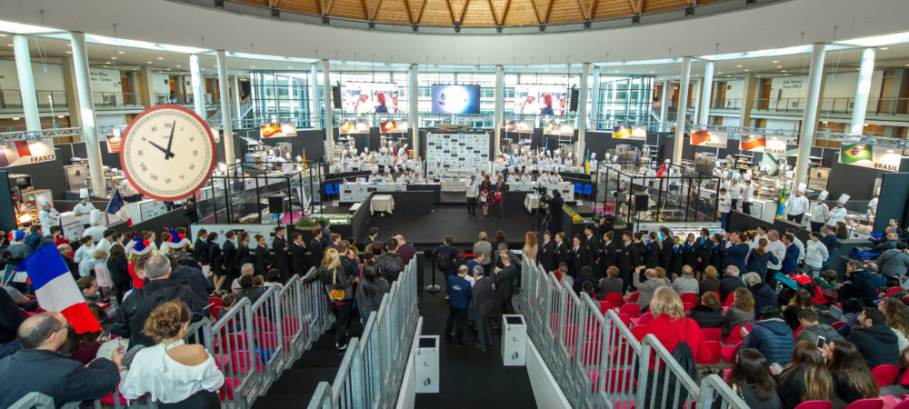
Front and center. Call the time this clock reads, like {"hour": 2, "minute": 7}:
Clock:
{"hour": 10, "minute": 2}
